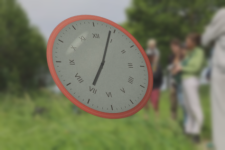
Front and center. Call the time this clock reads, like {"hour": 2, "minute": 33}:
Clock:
{"hour": 7, "minute": 4}
